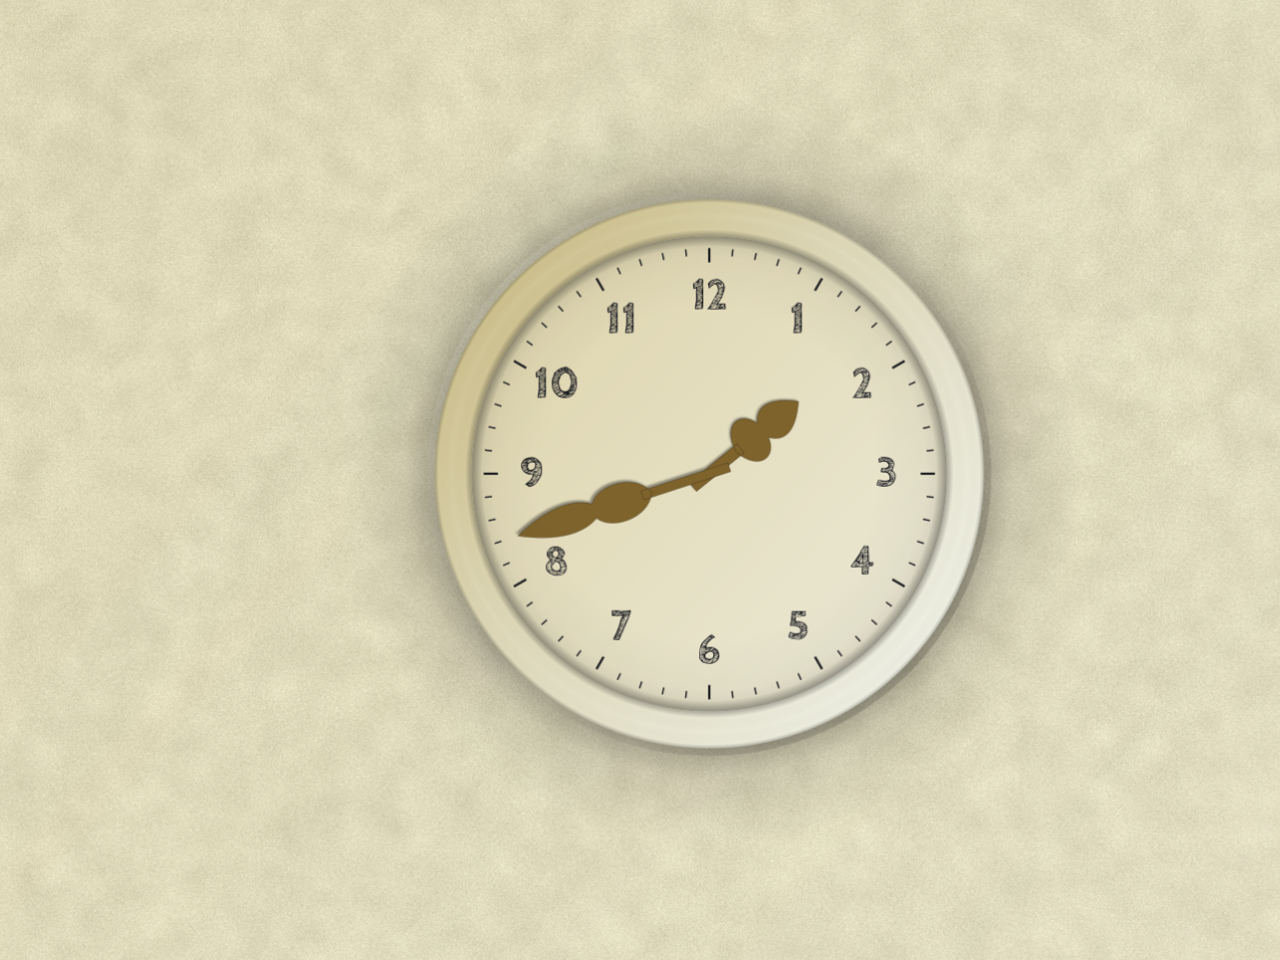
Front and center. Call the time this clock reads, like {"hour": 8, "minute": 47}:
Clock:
{"hour": 1, "minute": 42}
